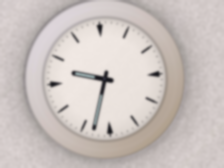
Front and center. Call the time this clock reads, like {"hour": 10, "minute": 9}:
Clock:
{"hour": 9, "minute": 33}
